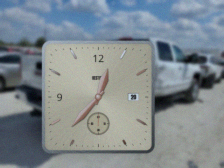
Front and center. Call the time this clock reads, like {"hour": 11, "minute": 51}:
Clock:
{"hour": 12, "minute": 37}
